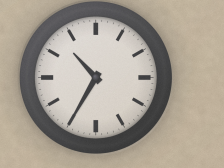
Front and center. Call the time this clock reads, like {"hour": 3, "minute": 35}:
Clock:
{"hour": 10, "minute": 35}
